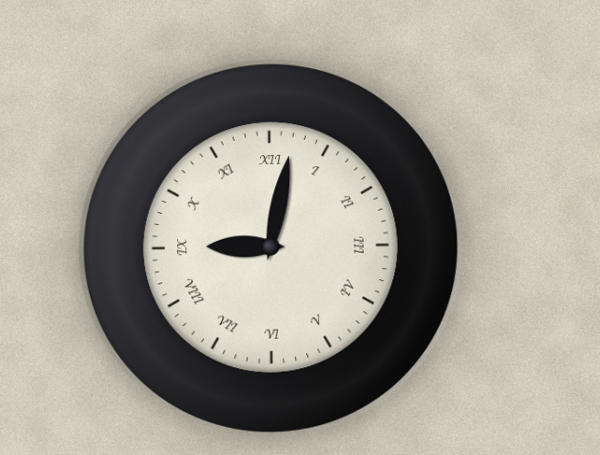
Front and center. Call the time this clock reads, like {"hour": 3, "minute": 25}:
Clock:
{"hour": 9, "minute": 2}
